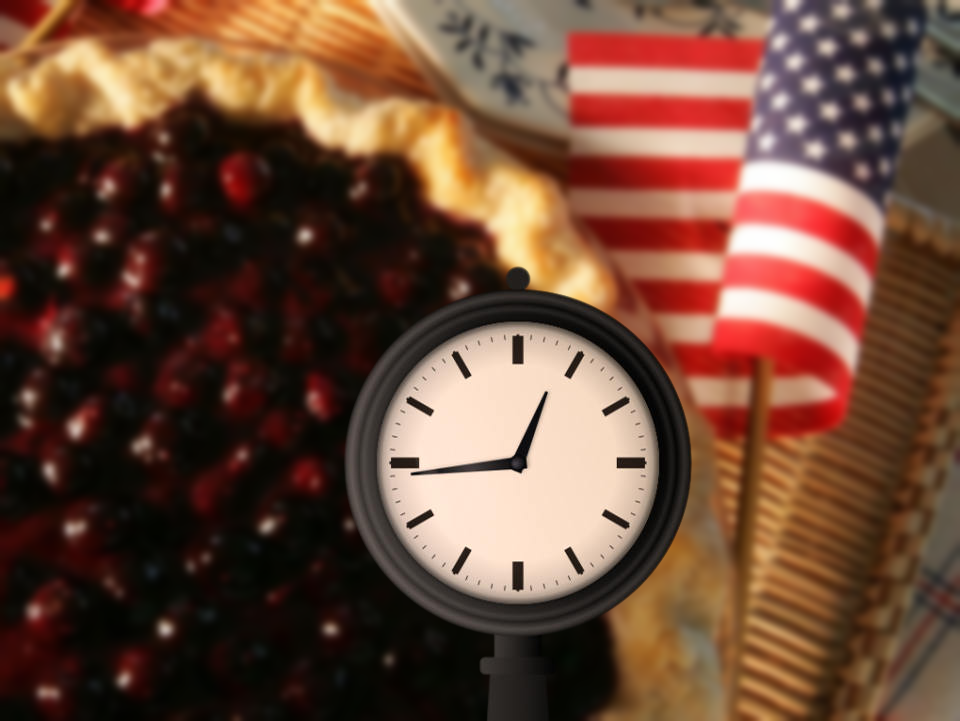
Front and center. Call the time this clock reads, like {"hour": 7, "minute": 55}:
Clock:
{"hour": 12, "minute": 44}
